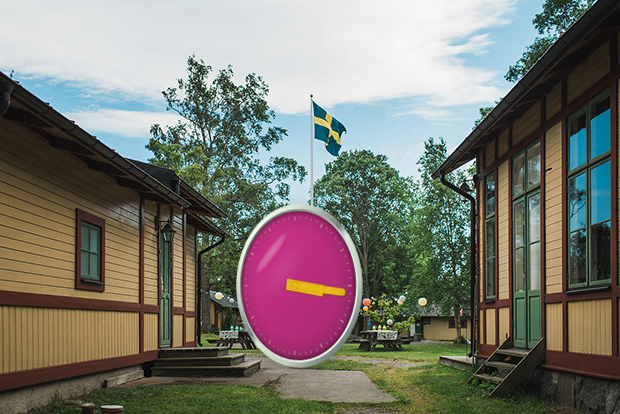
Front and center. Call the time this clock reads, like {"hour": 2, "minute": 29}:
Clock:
{"hour": 3, "minute": 16}
